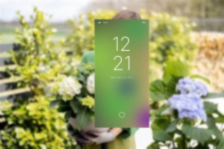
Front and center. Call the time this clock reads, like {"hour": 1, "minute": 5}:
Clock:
{"hour": 12, "minute": 21}
